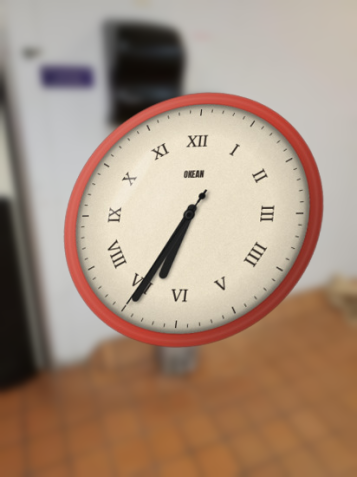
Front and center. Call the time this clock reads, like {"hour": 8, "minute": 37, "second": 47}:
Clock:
{"hour": 6, "minute": 34, "second": 35}
